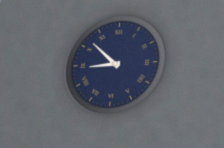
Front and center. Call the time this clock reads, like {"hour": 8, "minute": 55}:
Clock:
{"hour": 8, "minute": 52}
